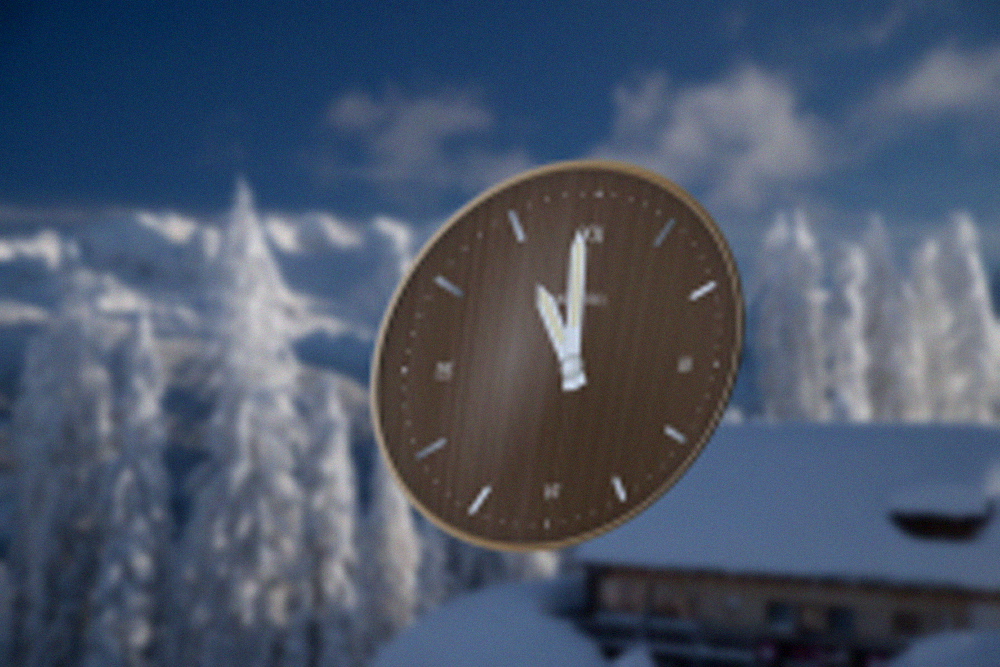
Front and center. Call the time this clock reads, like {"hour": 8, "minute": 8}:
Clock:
{"hour": 10, "minute": 59}
